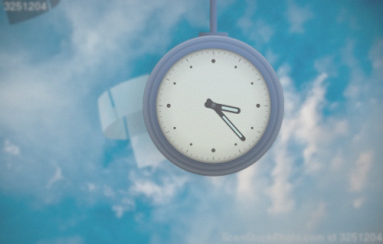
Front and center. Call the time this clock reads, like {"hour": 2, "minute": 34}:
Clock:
{"hour": 3, "minute": 23}
